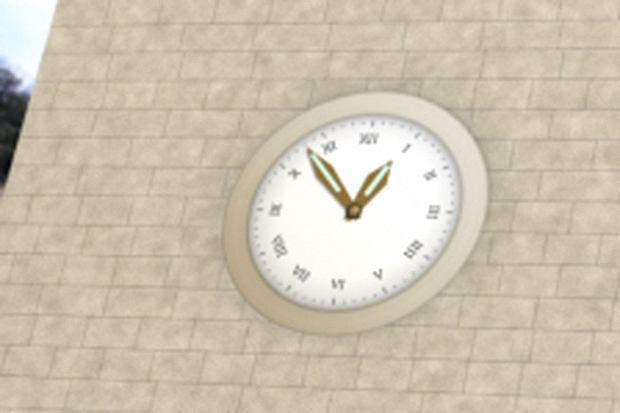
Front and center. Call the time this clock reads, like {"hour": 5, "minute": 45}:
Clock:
{"hour": 12, "minute": 53}
